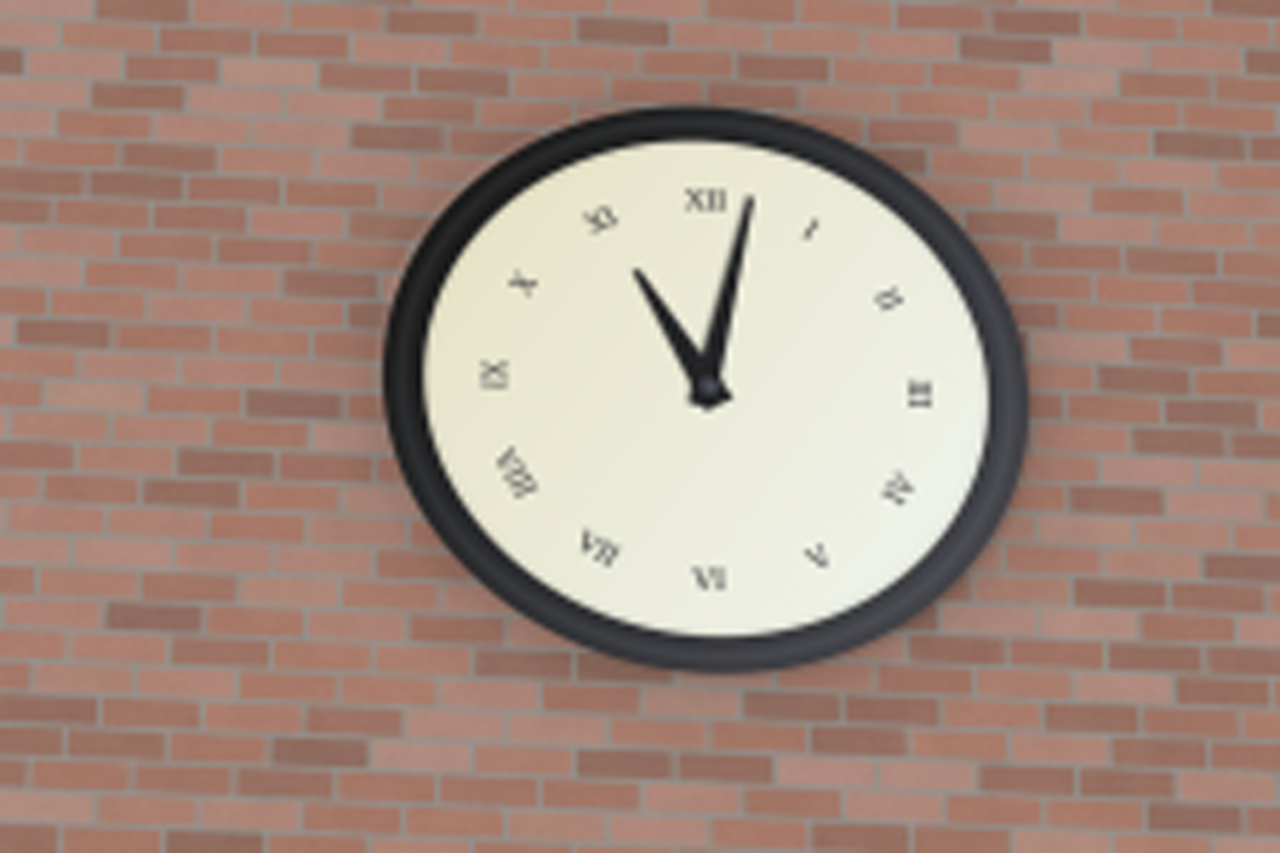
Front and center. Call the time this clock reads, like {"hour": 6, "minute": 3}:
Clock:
{"hour": 11, "minute": 2}
